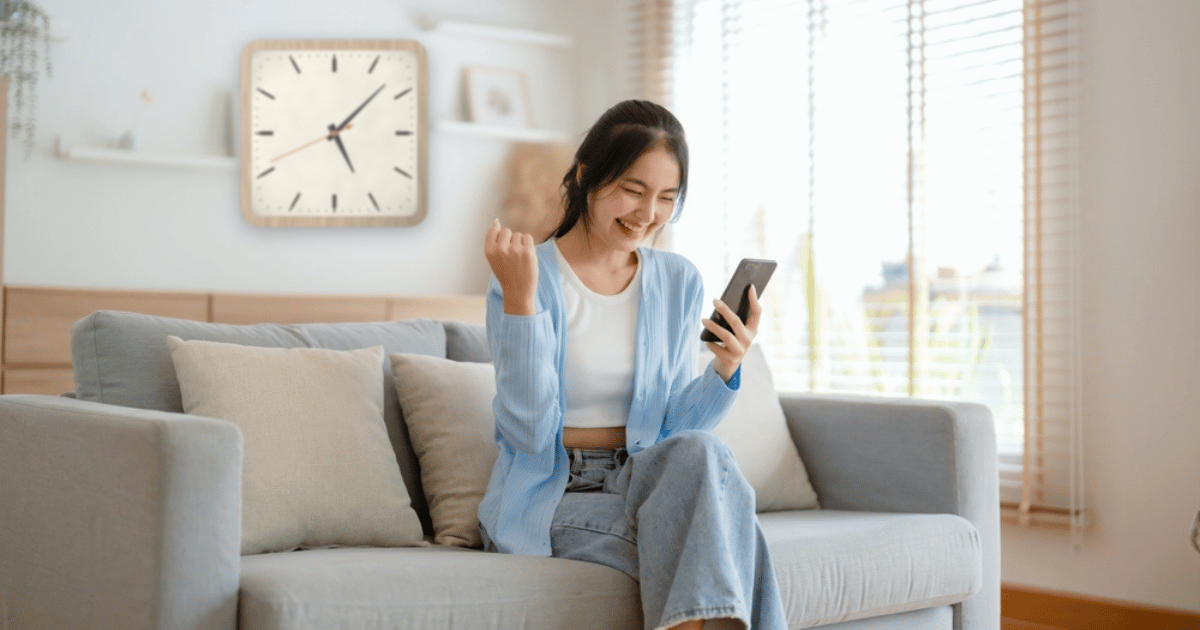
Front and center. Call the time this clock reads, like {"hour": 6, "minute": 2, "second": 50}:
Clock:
{"hour": 5, "minute": 7, "second": 41}
